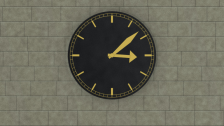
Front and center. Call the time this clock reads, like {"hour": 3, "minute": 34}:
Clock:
{"hour": 3, "minute": 8}
